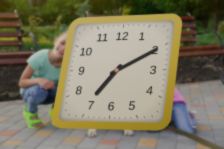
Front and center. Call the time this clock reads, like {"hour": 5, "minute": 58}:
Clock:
{"hour": 7, "minute": 10}
